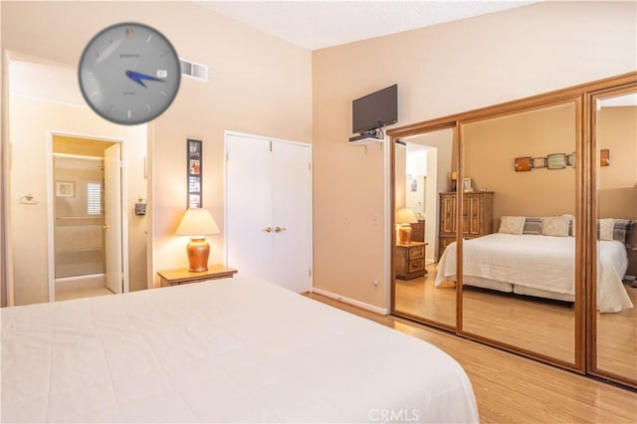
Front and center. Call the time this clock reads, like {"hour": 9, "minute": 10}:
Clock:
{"hour": 4, "minute": 17}
